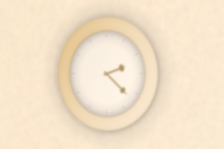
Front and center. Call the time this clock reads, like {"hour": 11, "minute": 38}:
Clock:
{"hour": 2, "minute": 22}
